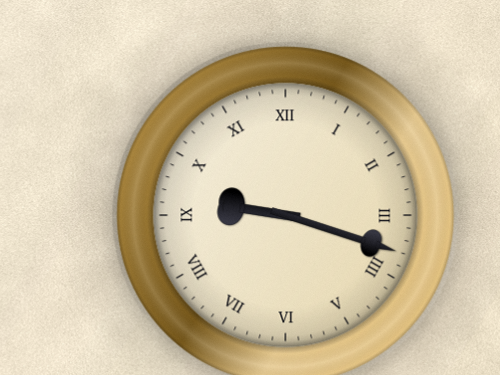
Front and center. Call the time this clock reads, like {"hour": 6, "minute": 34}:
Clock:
{"hour": 9, "minute": 18}
